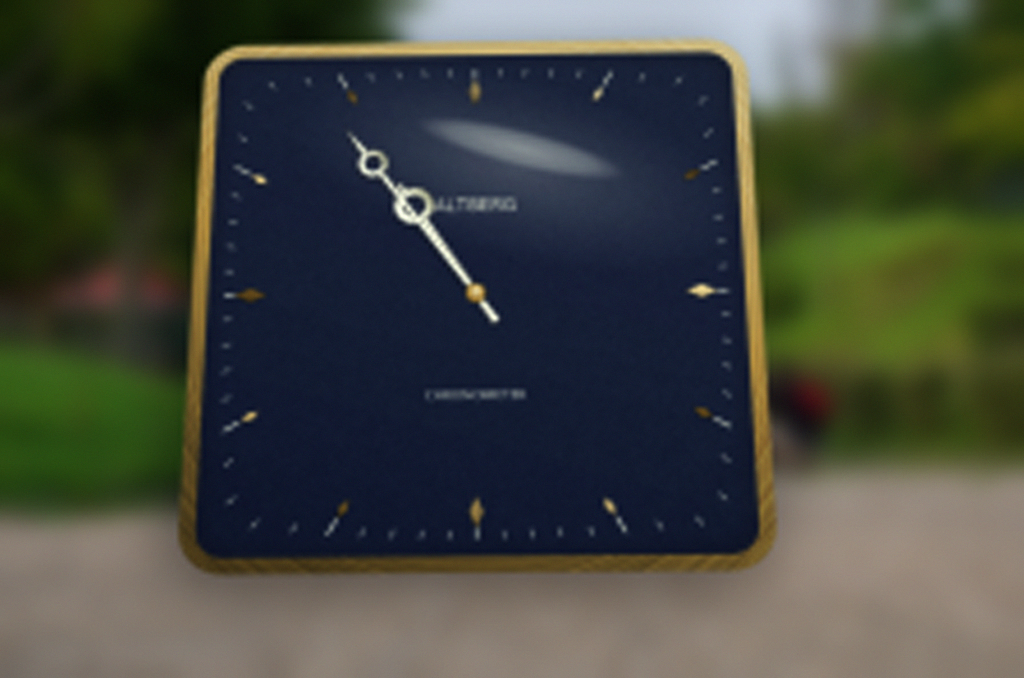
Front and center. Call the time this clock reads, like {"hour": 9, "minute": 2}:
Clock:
{"hour": 10, "minute": 54}
